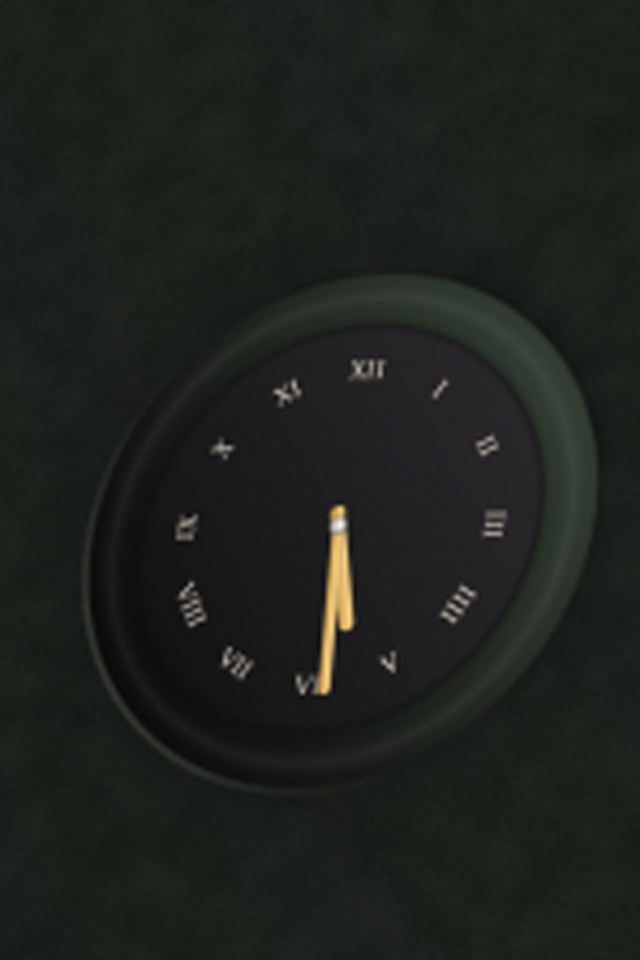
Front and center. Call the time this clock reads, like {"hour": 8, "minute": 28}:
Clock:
{"hour": 5, "minute": 29}
